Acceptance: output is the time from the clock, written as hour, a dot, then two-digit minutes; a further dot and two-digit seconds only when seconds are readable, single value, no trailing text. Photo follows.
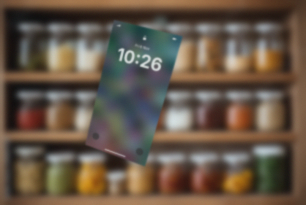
10.26
